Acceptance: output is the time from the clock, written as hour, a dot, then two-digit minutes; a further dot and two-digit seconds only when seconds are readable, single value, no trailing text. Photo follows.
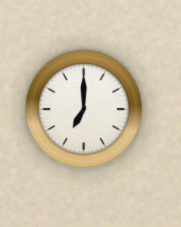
7.00
